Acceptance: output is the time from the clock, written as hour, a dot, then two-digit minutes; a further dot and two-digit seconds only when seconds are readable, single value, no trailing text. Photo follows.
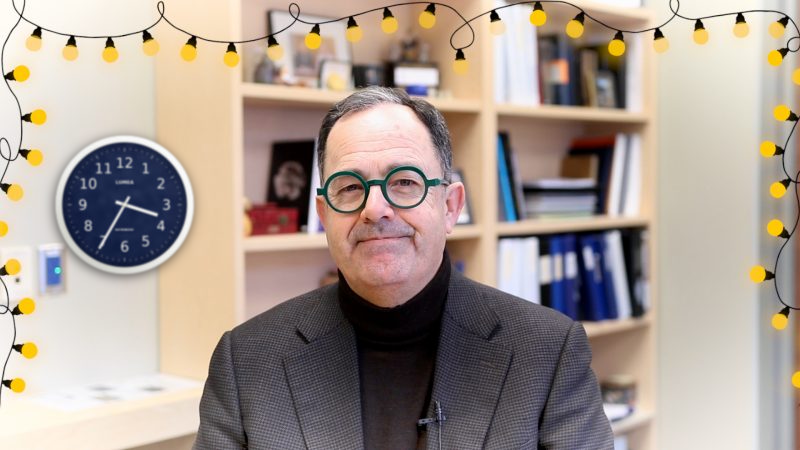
3.35
